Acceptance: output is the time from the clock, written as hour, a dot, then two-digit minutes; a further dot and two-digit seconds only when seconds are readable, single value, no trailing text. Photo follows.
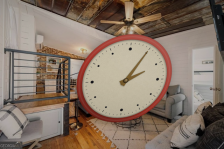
2.05
